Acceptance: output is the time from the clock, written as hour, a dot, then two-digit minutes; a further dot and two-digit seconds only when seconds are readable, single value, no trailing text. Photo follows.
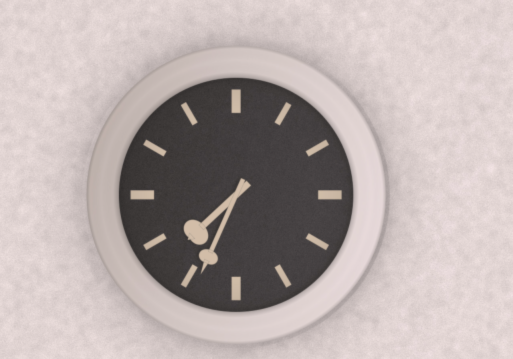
7.34
